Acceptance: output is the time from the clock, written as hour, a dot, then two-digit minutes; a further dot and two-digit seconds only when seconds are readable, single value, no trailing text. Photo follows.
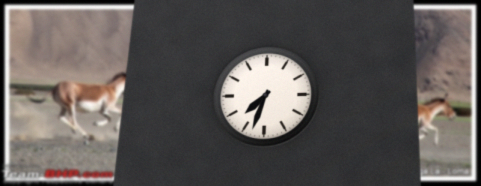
7.33
